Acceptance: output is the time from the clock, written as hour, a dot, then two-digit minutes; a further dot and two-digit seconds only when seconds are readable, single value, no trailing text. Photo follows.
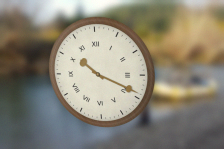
10.19
